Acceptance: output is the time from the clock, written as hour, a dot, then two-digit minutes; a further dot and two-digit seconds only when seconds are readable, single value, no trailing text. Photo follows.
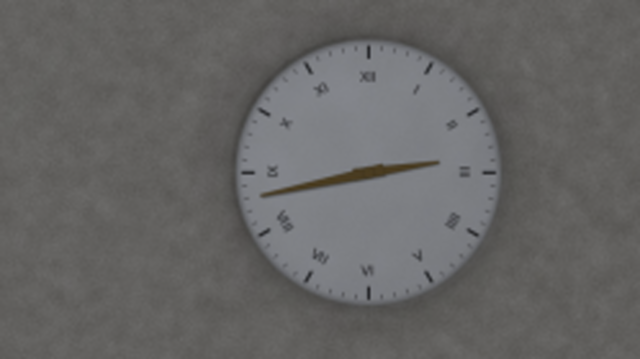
2.43
